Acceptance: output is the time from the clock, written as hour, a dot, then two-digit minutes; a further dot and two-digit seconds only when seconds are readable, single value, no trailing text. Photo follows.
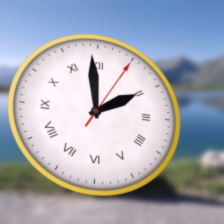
1.59.05
